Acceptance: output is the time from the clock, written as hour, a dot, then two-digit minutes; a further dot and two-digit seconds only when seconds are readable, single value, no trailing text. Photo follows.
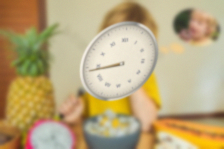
8.44
